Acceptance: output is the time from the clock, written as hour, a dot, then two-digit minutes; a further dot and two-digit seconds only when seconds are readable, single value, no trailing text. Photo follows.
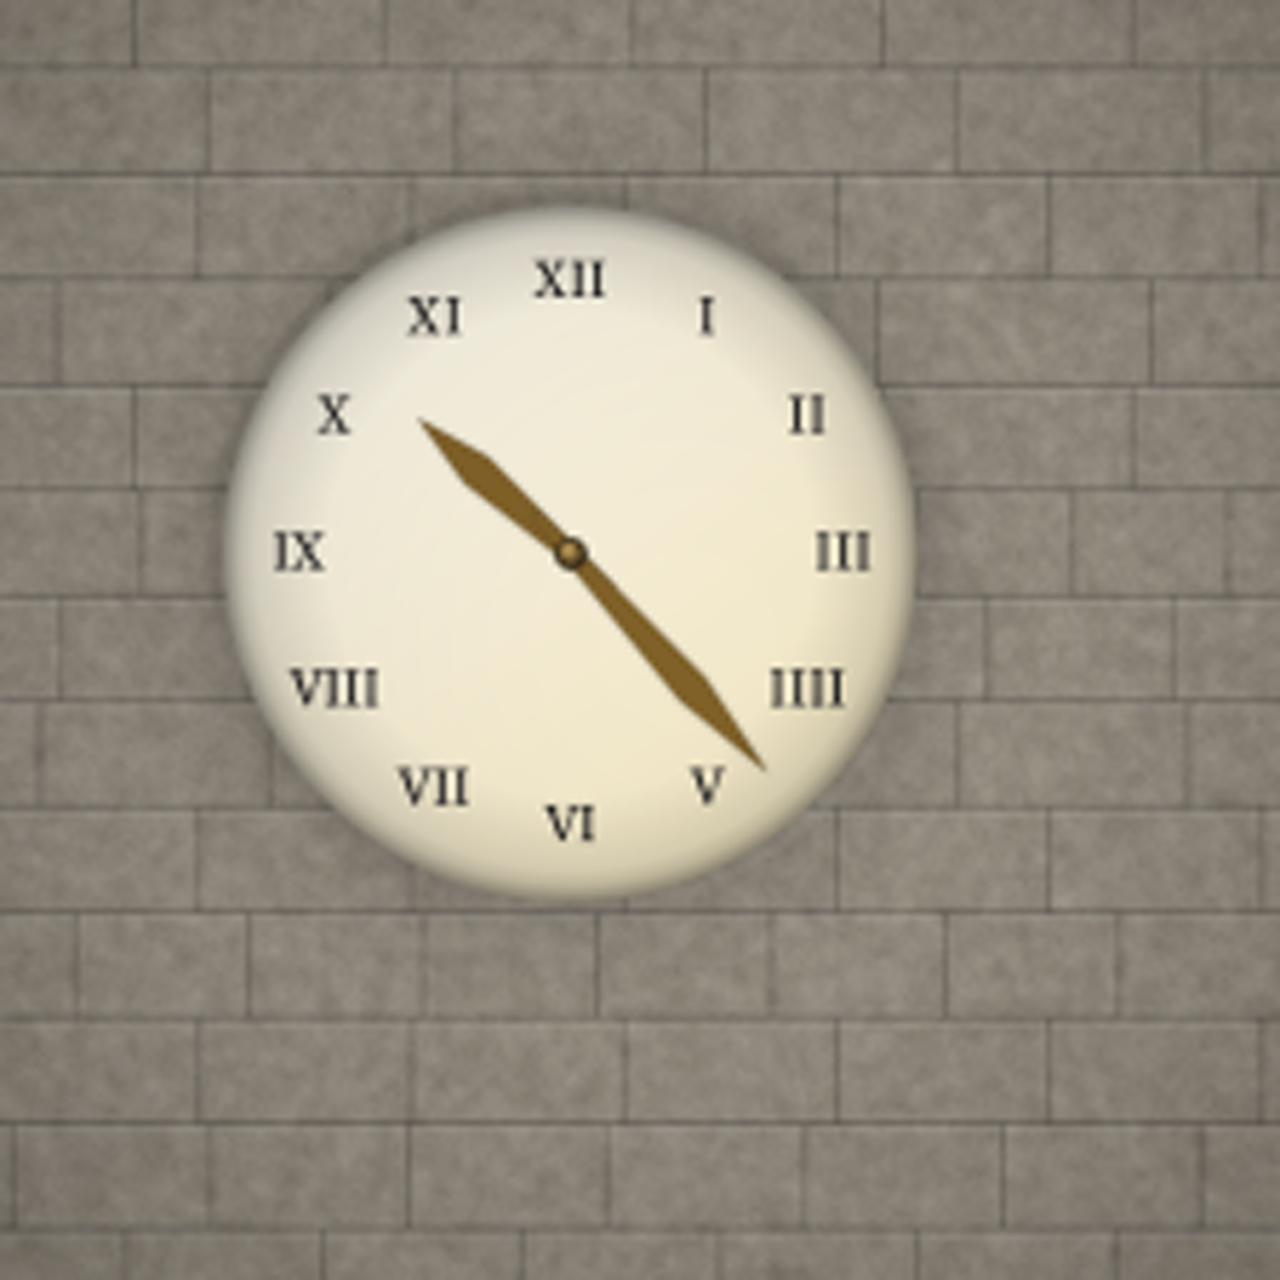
10.23
